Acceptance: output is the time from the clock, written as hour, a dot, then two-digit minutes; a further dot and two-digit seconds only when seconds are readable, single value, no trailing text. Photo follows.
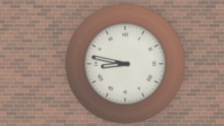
8.47
